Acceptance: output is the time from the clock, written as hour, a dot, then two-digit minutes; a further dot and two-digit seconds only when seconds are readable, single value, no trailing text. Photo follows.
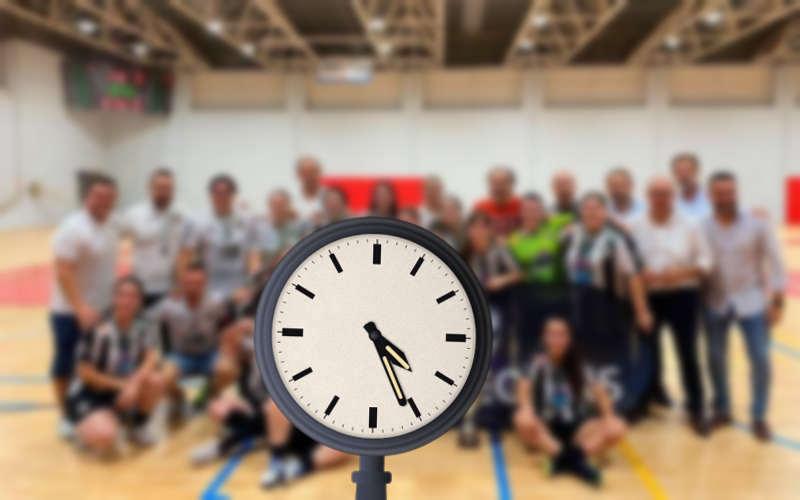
4.26
